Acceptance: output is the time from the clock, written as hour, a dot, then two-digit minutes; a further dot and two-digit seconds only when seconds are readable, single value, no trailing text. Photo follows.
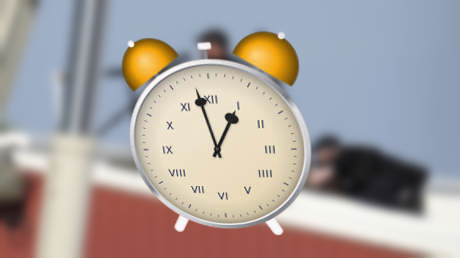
12.58
